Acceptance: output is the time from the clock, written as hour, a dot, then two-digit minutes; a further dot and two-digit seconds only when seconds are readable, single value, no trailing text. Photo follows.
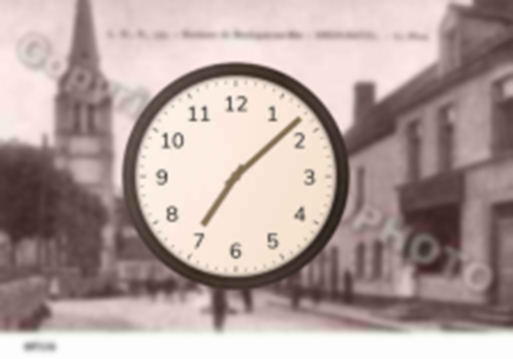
7.08
